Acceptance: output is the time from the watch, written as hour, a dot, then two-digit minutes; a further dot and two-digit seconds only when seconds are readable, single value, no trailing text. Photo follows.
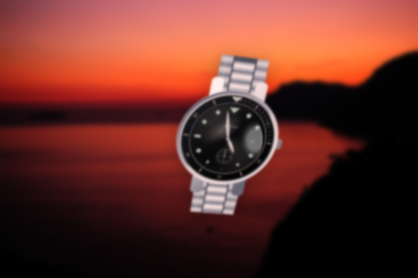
4.58
